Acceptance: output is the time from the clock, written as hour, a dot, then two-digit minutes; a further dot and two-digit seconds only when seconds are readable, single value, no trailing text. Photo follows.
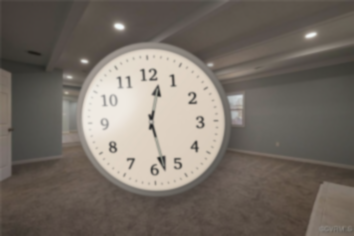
12.28
